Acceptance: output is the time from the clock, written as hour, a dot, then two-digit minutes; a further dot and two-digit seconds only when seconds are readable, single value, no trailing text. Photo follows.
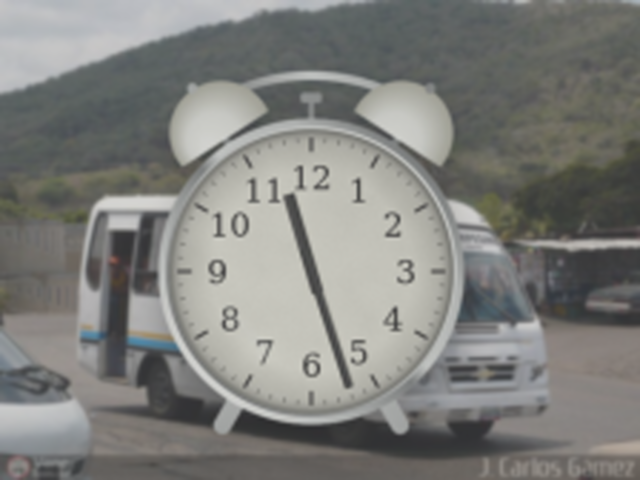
11.27
